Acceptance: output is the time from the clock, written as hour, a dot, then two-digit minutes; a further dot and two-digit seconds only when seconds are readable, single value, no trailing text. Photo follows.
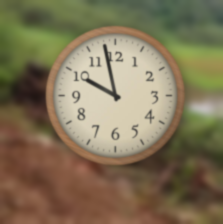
9.58
